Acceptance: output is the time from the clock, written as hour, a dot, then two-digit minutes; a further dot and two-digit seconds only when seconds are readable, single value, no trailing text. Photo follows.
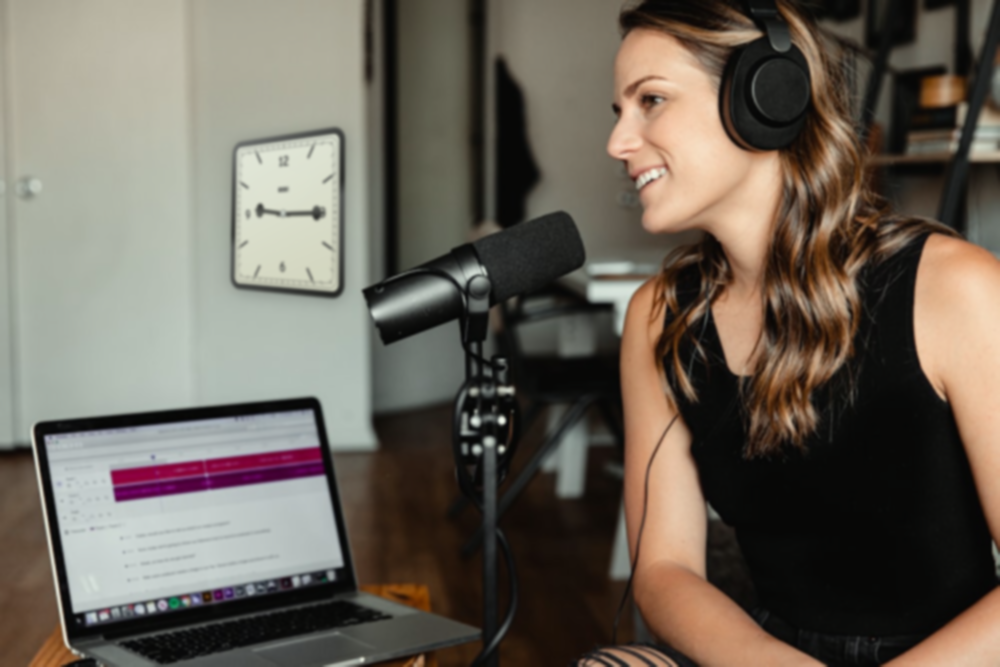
9.15
